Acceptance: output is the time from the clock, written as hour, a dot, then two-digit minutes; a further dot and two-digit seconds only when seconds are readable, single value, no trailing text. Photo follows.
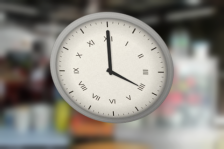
4.00
